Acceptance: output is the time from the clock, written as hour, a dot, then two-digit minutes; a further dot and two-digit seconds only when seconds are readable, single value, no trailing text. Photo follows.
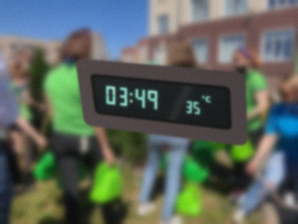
3.49
